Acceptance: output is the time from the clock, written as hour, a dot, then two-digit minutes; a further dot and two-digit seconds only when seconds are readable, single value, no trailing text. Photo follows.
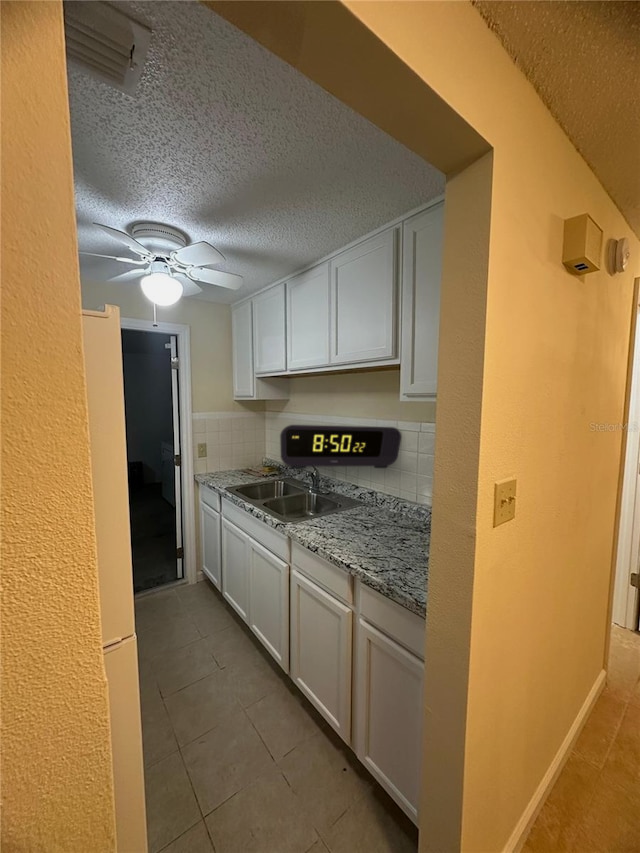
8.50.22
